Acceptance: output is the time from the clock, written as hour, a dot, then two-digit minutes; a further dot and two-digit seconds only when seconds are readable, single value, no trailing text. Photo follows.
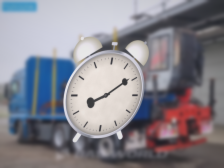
8.09
